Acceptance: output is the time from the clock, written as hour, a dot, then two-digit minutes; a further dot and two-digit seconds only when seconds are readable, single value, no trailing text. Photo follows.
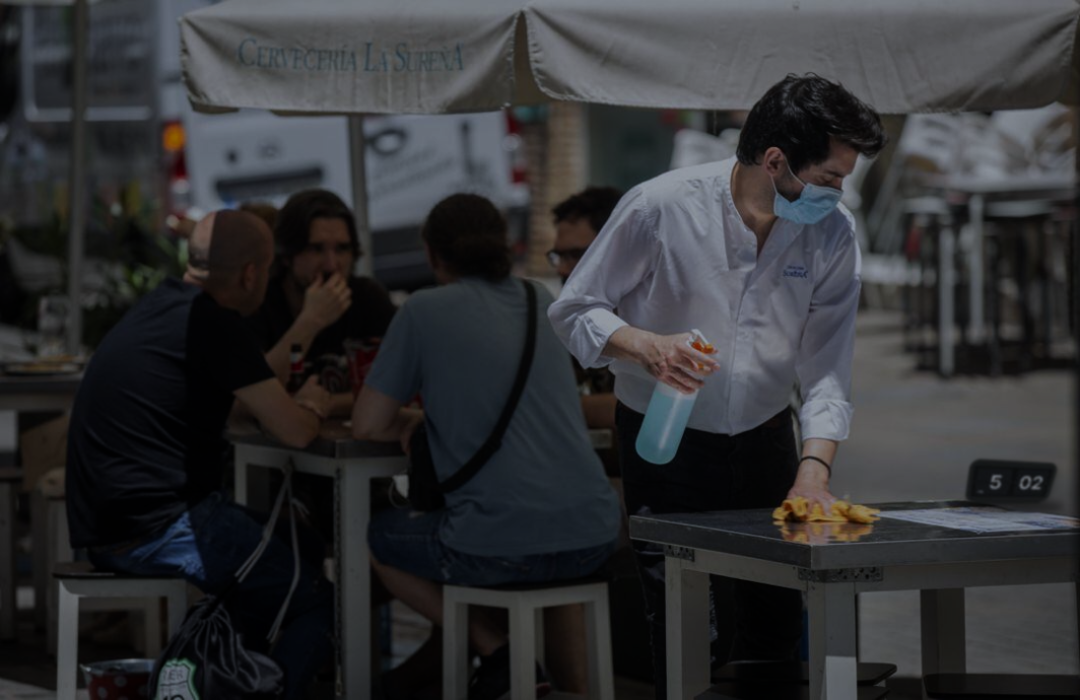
5.02
